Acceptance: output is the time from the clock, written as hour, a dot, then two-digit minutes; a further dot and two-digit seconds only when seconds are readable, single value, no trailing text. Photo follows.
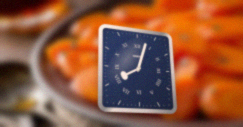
8.03
